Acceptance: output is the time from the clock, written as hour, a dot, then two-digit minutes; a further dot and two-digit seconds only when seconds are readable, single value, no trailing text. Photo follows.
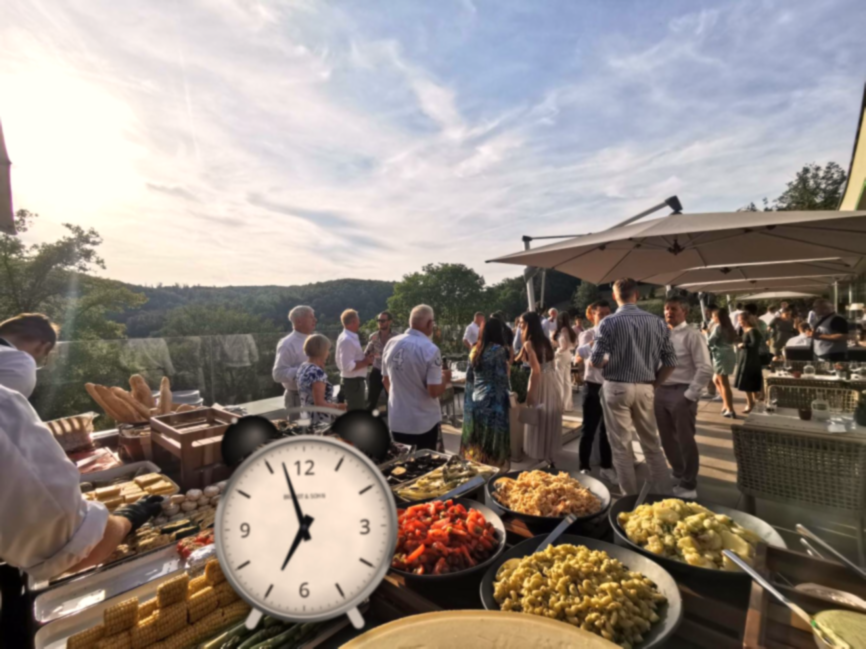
6.57
